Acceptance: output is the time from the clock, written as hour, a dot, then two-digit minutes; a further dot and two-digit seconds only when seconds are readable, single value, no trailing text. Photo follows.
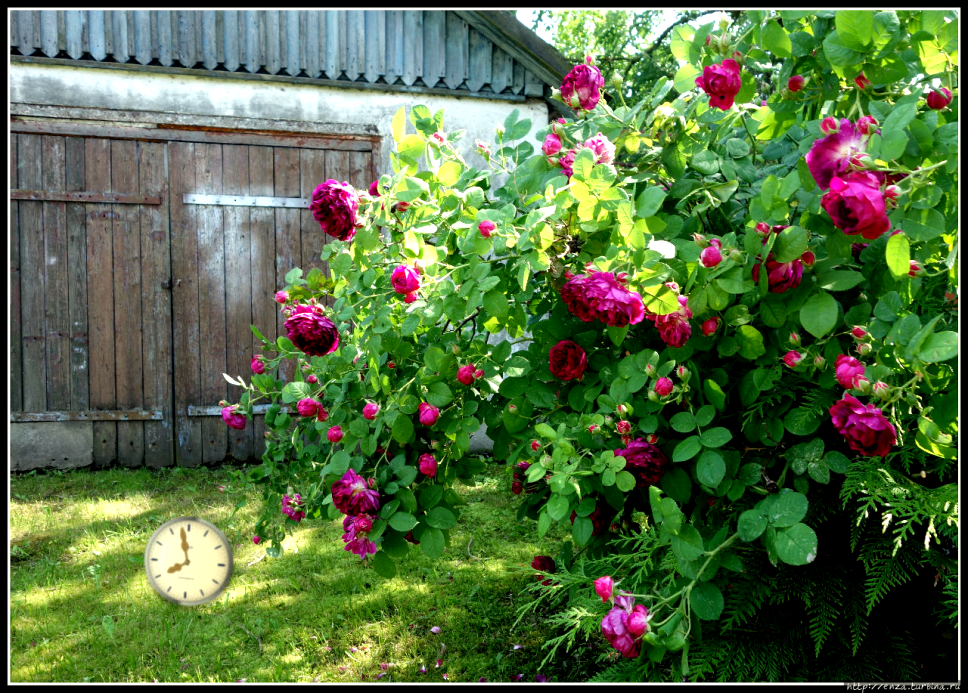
7.58
